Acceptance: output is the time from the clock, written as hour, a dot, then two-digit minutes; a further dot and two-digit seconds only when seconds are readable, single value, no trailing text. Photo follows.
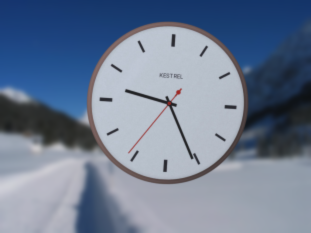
9.25.36
